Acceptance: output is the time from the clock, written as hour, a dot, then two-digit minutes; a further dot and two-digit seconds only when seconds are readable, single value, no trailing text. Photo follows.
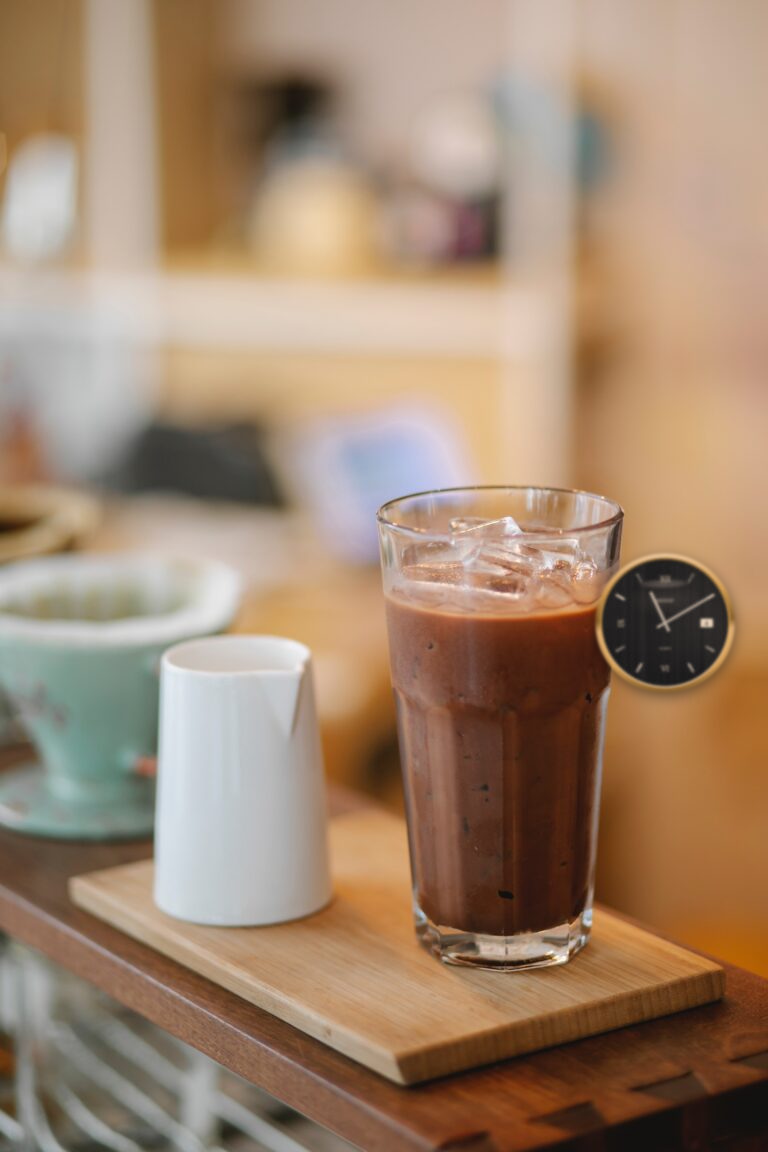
11.10
